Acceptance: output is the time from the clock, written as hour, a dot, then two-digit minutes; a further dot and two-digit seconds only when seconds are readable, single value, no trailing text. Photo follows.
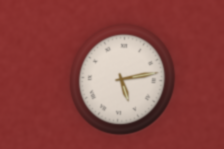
5.13
